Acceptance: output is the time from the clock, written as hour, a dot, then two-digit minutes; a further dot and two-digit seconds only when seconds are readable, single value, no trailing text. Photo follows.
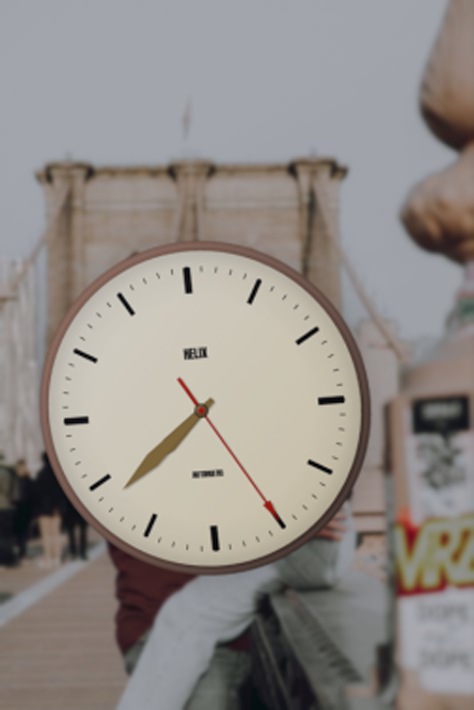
7.38.25
